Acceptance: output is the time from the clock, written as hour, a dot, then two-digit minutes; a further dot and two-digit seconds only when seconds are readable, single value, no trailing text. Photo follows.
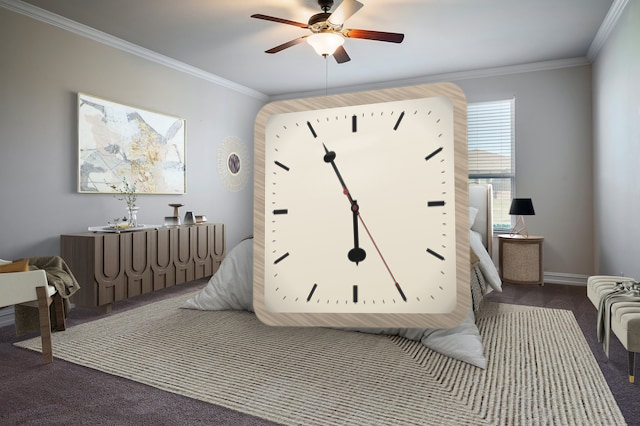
5.55.25
